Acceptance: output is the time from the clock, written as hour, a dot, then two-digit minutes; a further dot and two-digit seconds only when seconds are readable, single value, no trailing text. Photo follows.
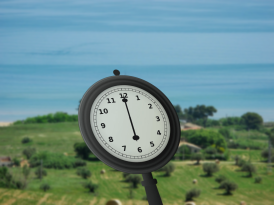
6.00
